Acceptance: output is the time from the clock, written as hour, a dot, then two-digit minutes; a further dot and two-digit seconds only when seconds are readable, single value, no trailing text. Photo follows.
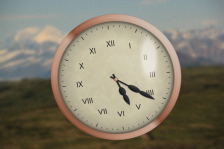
5.21
